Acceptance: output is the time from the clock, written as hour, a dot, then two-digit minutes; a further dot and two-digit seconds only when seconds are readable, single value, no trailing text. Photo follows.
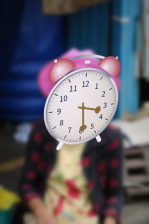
3.29
